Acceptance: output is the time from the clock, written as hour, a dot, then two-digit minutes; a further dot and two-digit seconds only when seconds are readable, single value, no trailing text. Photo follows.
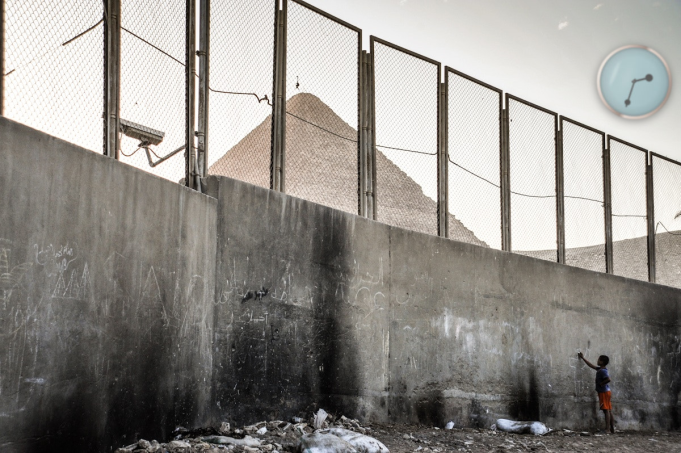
2.33
